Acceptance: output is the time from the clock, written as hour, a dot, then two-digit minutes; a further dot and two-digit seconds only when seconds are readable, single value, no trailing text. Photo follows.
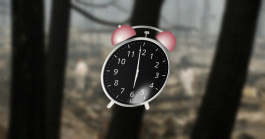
5.59
